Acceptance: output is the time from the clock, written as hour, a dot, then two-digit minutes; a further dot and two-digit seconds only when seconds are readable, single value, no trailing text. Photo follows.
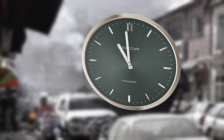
10.59
